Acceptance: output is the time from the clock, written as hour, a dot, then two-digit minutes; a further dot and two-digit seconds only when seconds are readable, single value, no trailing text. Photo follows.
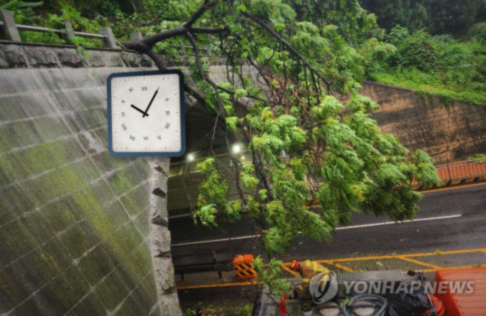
10.05
